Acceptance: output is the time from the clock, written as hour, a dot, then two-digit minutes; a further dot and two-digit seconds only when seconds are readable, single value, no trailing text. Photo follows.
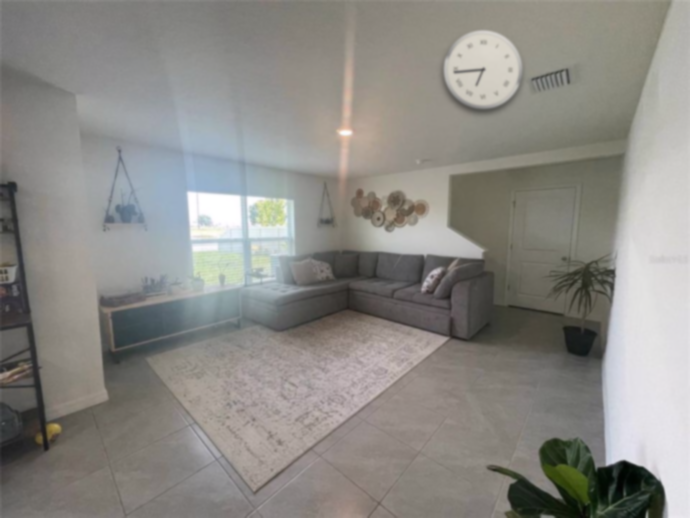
6.44
